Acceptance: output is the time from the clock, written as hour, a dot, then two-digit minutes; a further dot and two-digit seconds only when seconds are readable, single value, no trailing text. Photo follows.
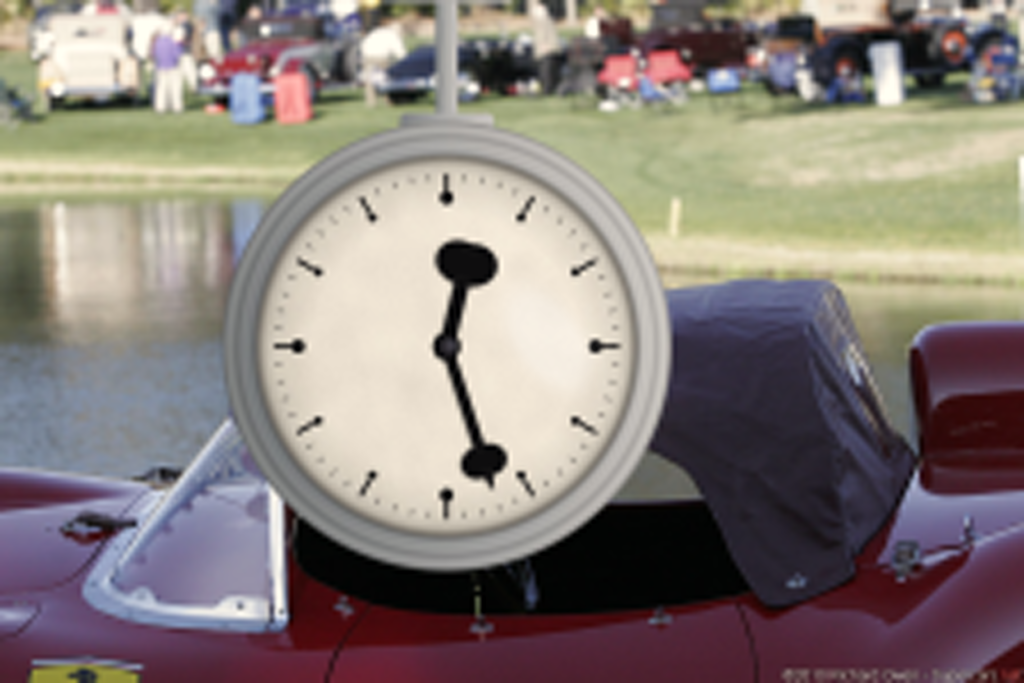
12.27
